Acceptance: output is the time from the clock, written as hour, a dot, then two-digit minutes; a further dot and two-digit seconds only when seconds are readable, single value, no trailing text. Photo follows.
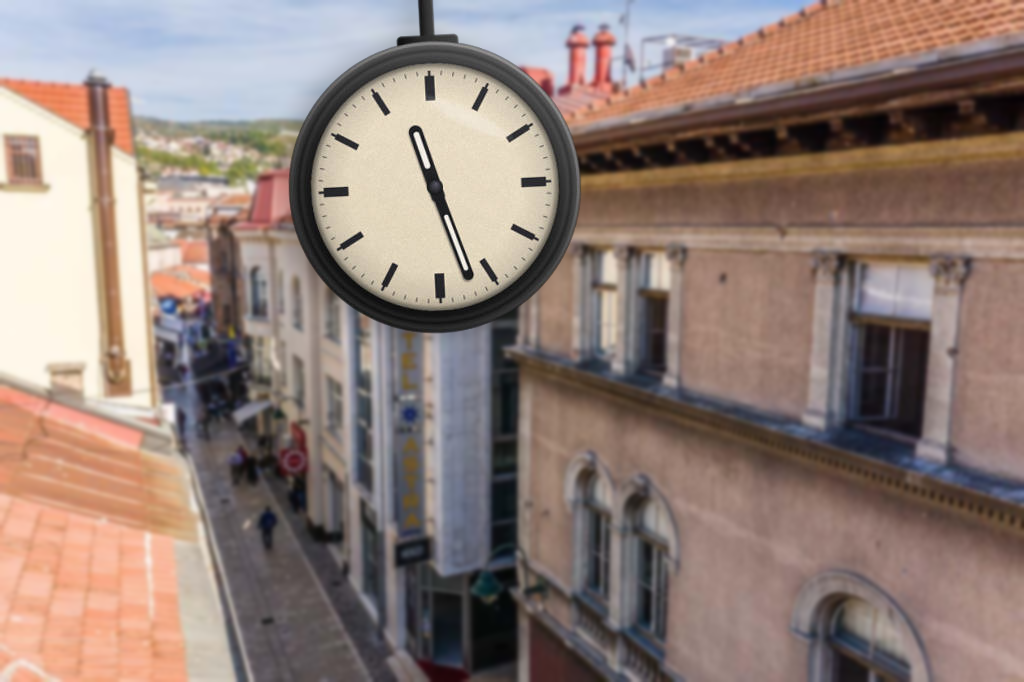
11.27
